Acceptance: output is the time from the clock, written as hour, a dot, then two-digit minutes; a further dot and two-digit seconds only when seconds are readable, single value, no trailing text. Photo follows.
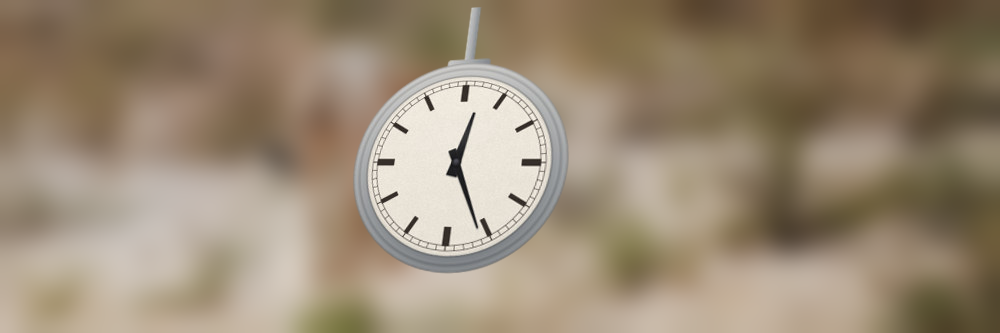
12.26
